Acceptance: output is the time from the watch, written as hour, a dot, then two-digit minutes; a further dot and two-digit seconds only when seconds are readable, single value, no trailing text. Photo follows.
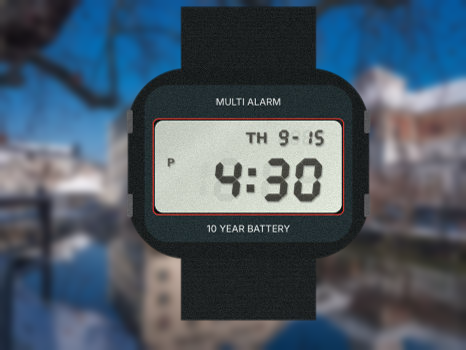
4.30
